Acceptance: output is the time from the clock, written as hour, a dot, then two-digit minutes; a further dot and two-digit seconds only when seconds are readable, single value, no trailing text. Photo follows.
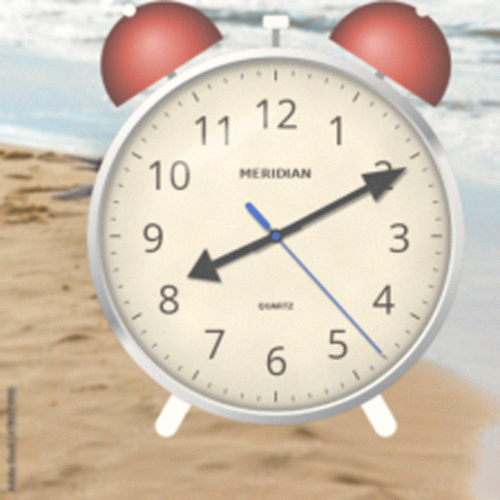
8.10.23
